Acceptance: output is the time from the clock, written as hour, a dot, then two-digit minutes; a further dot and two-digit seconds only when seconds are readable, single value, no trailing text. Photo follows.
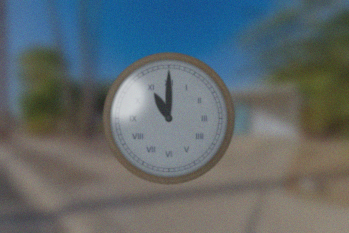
11.00
